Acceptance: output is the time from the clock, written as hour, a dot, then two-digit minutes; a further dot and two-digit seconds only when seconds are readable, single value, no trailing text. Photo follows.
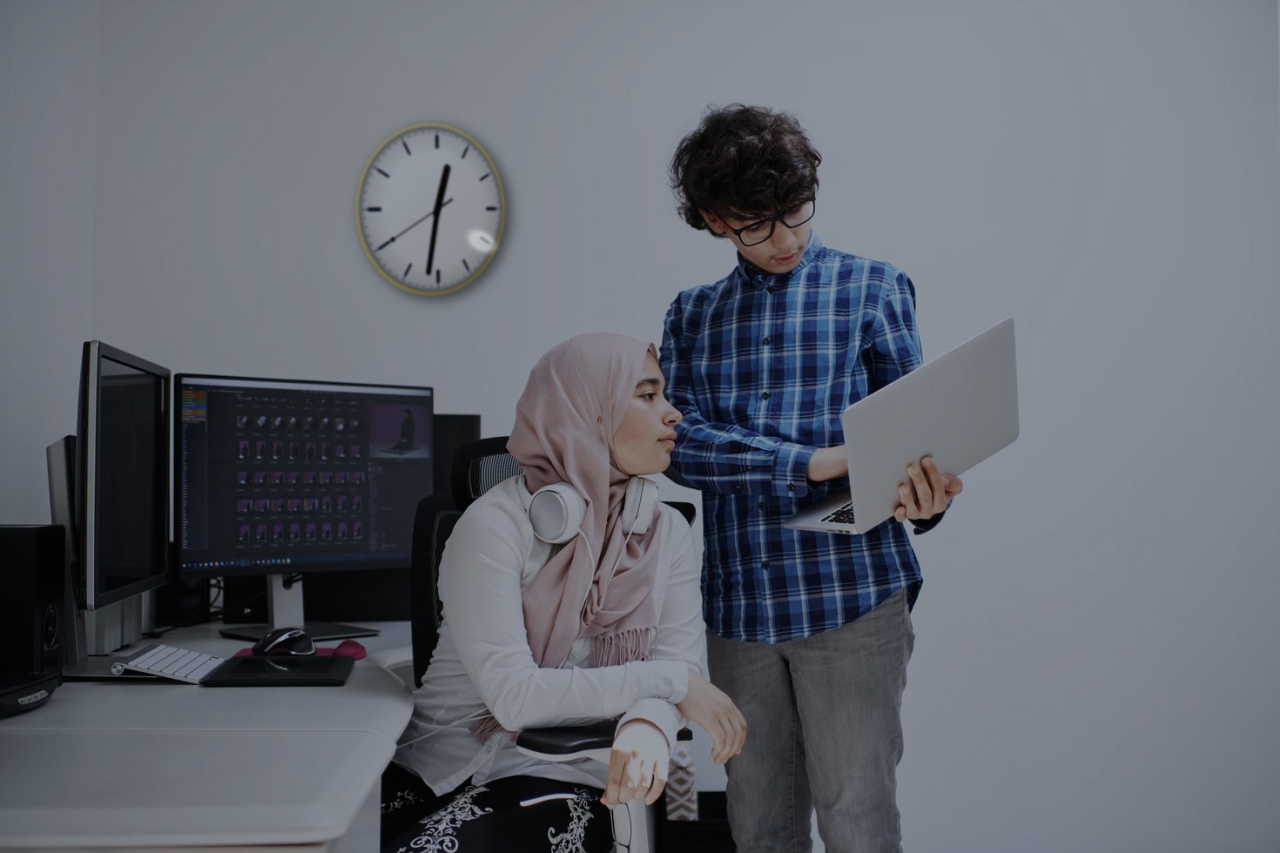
12.31.40
